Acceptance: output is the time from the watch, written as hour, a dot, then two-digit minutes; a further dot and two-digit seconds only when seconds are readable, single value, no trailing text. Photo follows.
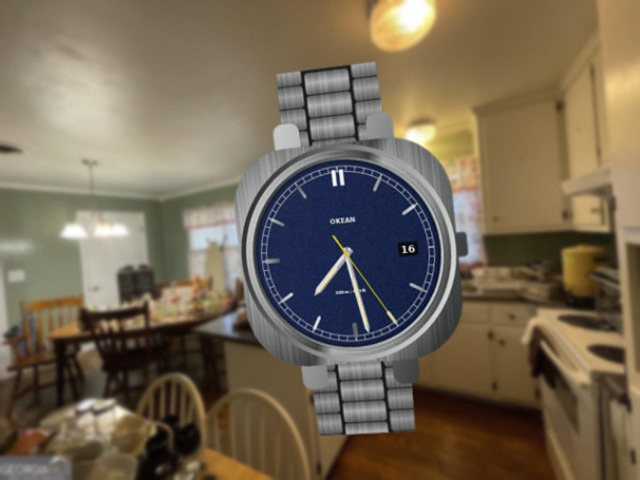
7.28.25
